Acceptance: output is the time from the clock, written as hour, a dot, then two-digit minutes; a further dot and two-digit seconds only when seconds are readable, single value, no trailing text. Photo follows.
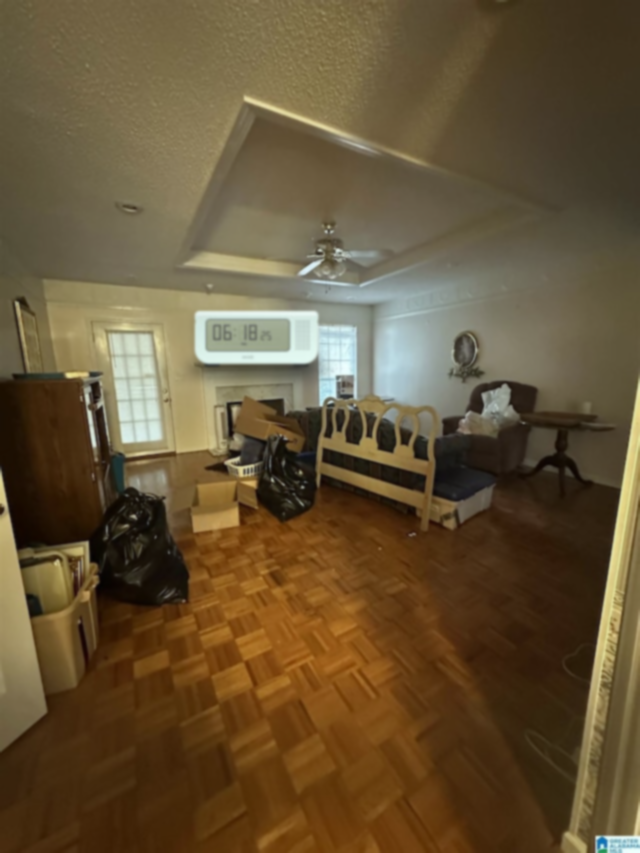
6.18
